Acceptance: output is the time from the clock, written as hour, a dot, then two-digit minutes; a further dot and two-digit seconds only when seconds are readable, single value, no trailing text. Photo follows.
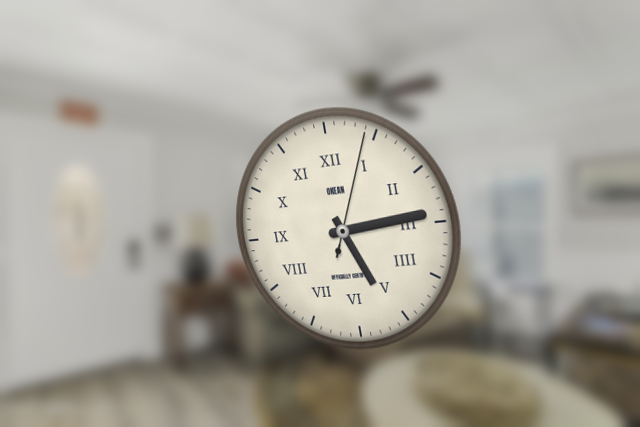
5.14.04
